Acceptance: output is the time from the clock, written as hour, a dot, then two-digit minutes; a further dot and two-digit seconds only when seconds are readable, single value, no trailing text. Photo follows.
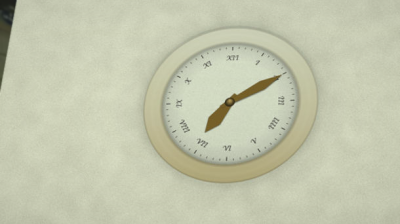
7.10
